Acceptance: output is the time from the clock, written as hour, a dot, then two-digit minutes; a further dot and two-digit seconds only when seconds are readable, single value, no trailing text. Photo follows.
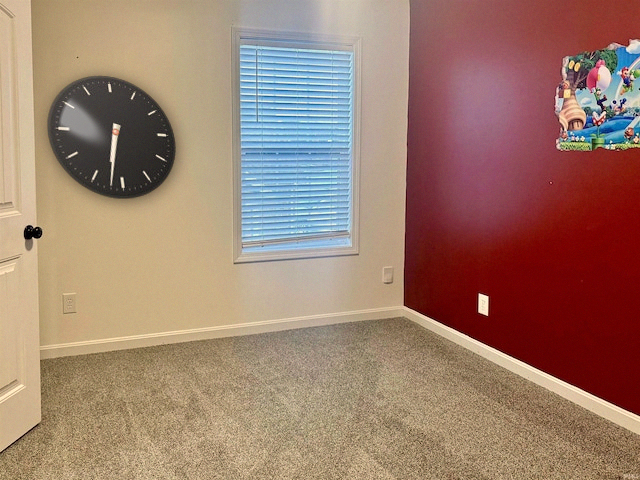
6.32
